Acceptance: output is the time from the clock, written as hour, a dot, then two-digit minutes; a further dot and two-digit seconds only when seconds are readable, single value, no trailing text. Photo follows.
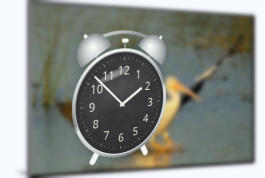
1.52
